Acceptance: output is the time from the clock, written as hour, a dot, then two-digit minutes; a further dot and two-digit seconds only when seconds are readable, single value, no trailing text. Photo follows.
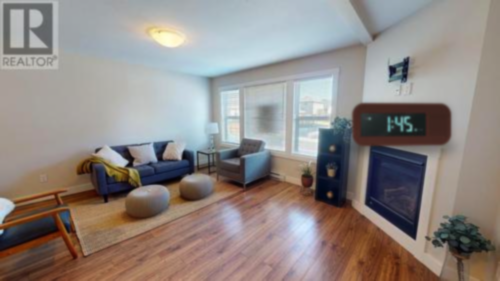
1.45
